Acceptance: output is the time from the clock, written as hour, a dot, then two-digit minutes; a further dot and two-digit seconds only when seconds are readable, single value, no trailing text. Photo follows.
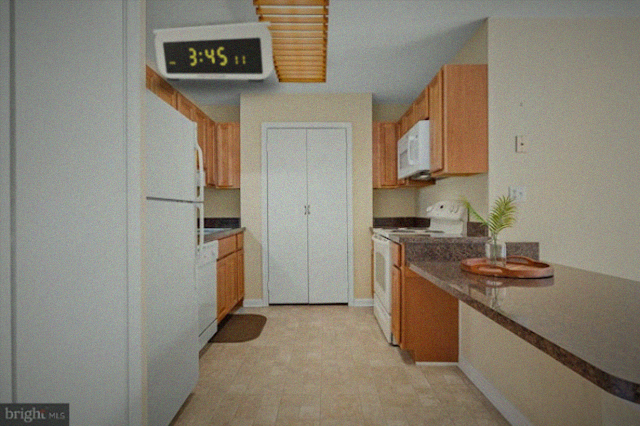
3.45.11
